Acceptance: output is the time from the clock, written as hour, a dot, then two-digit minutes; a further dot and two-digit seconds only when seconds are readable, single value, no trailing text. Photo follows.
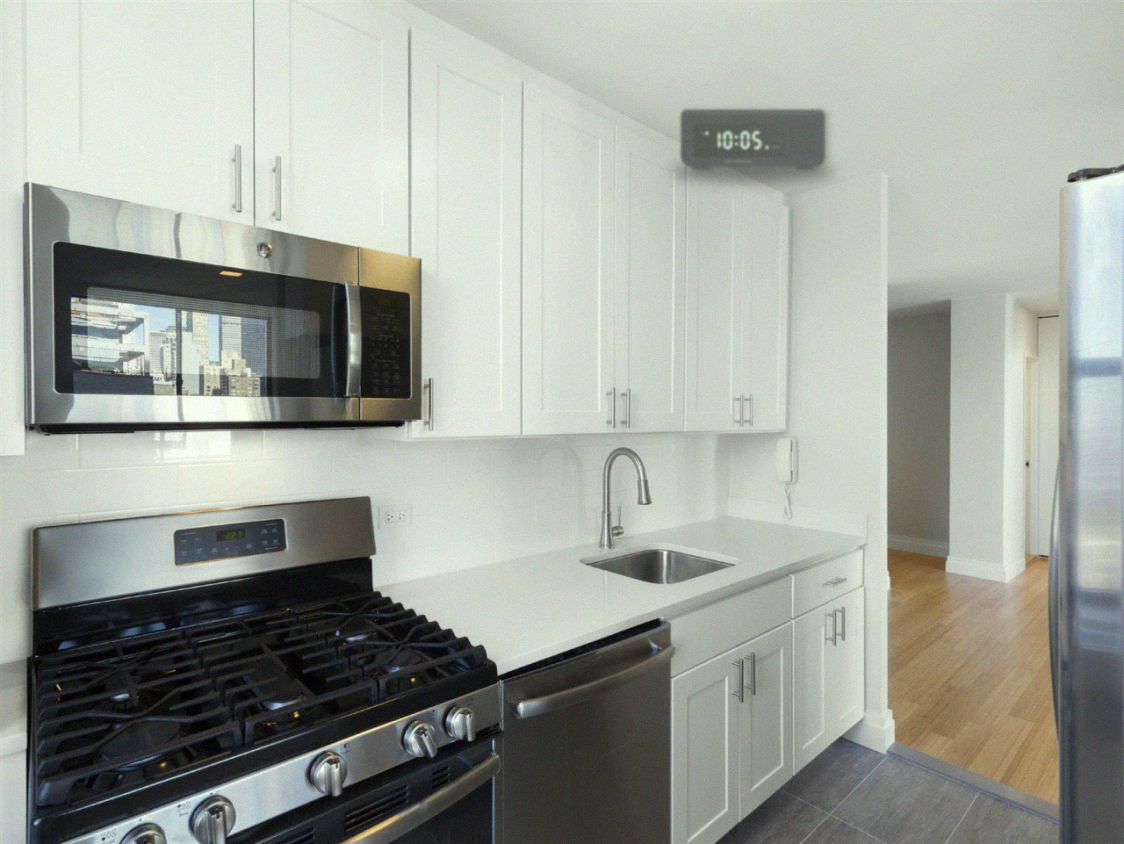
10.05
